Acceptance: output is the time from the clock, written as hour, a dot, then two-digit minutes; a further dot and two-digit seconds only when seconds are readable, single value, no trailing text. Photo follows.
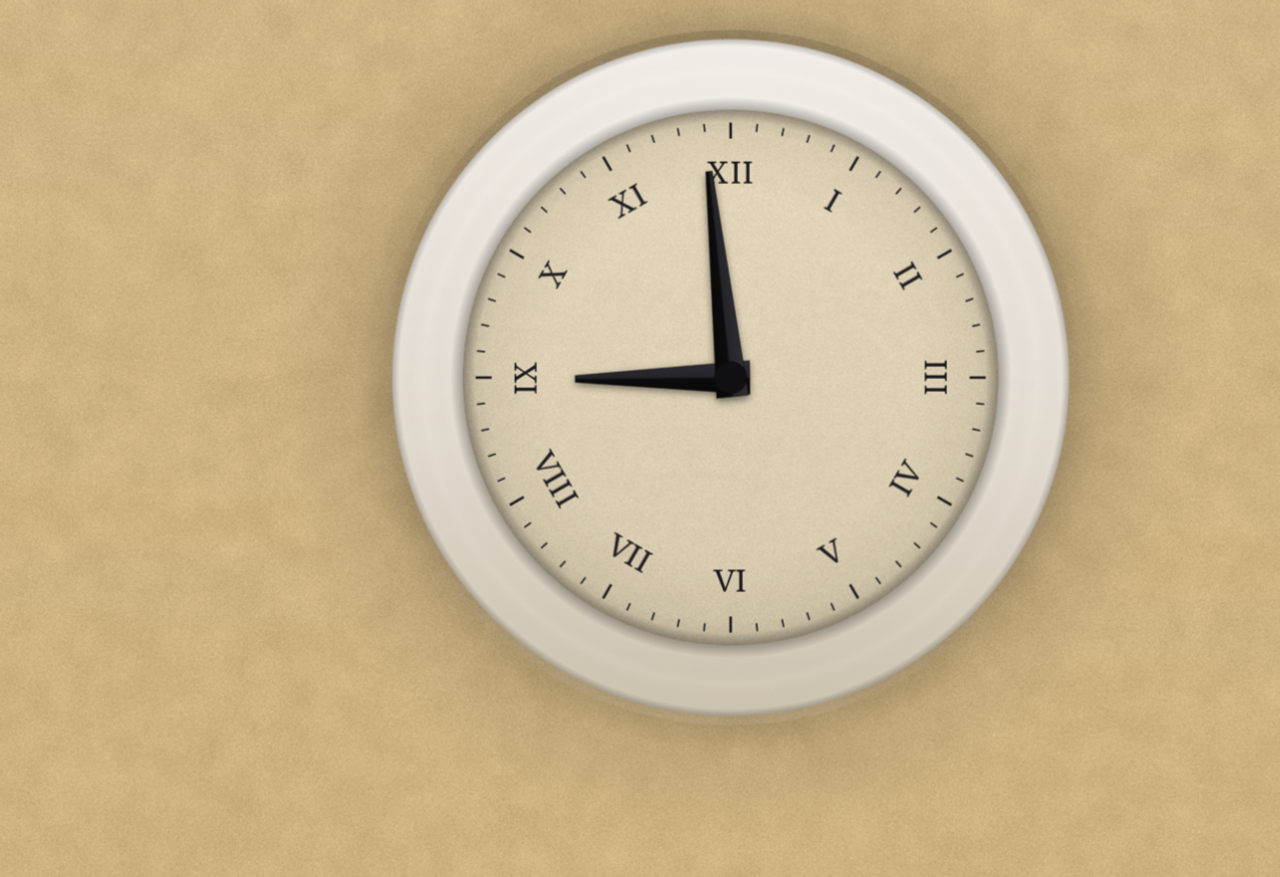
8.59
